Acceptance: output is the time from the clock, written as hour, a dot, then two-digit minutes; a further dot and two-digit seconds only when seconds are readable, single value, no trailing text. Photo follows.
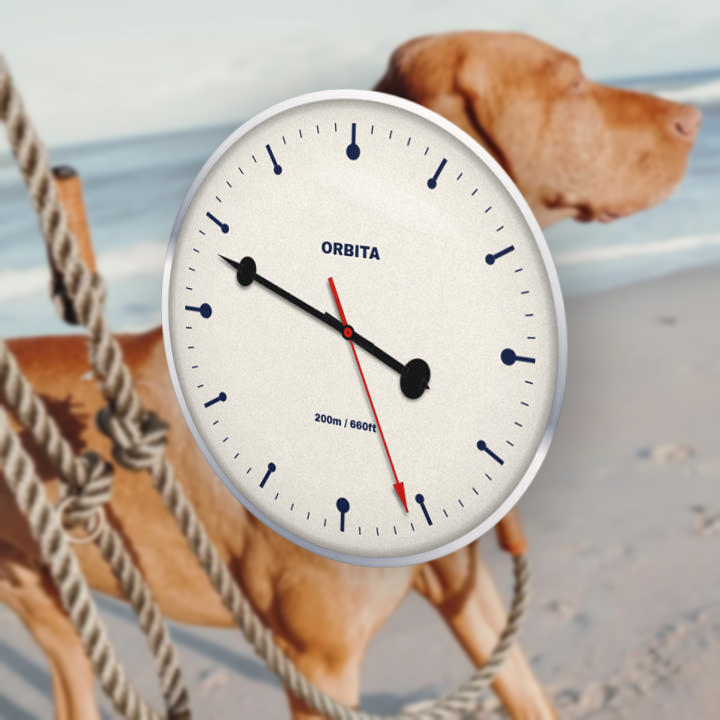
3.48.26
